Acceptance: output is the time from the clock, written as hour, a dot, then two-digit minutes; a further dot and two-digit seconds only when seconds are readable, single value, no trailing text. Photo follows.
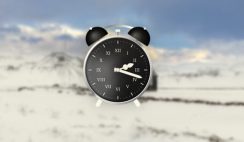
2.18
